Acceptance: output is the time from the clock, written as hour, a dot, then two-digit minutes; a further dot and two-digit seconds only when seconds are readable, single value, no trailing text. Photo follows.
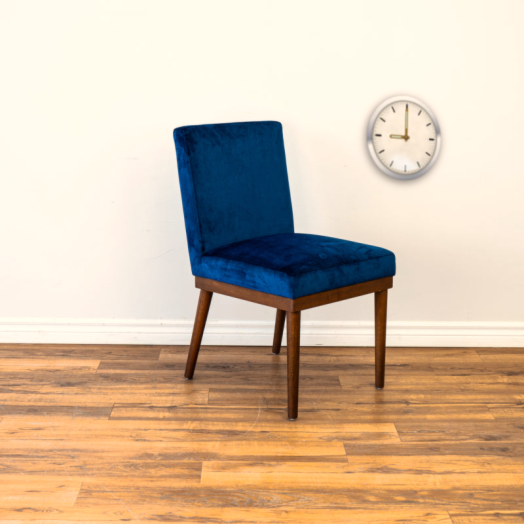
9.00
